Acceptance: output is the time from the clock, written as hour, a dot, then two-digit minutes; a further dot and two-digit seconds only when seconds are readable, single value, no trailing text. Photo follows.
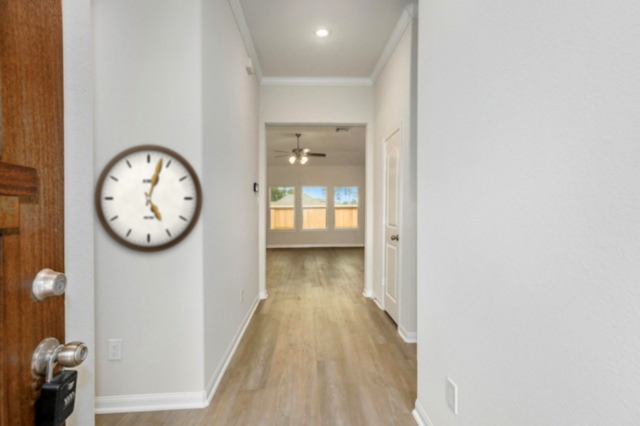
5.03
